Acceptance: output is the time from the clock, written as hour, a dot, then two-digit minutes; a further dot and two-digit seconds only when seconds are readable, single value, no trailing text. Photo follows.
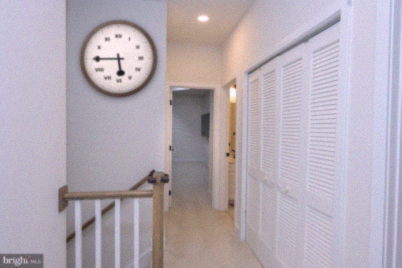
5.45
